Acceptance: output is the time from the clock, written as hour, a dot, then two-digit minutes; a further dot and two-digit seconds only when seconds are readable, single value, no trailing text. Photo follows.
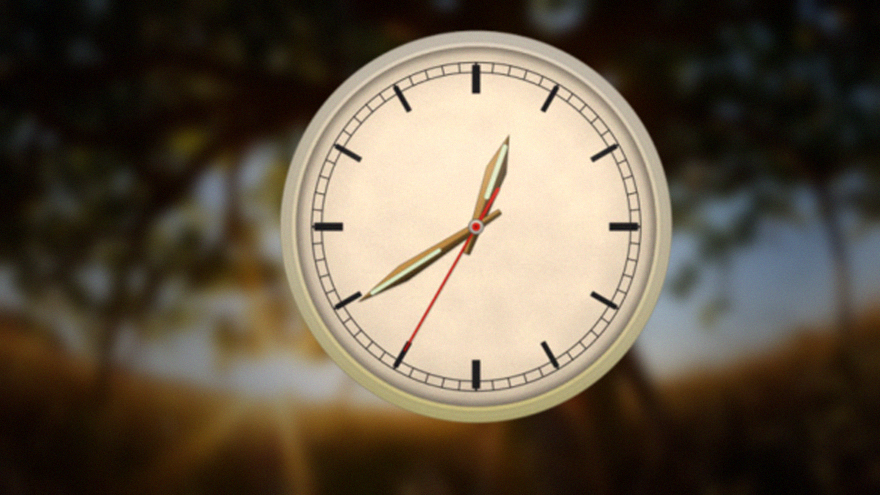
12.39.35
